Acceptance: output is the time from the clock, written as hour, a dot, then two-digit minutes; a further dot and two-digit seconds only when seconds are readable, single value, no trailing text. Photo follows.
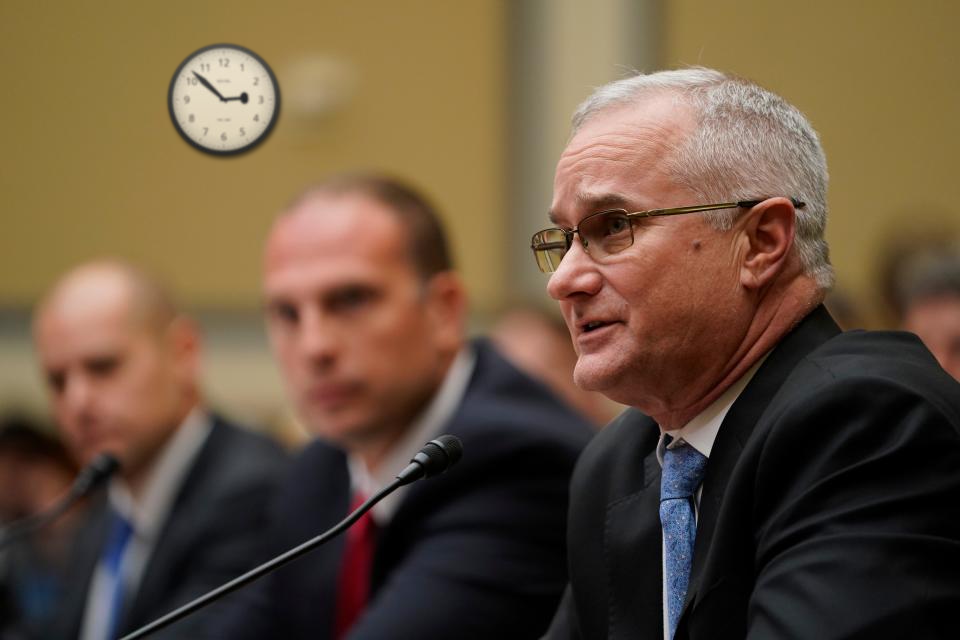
2.52
